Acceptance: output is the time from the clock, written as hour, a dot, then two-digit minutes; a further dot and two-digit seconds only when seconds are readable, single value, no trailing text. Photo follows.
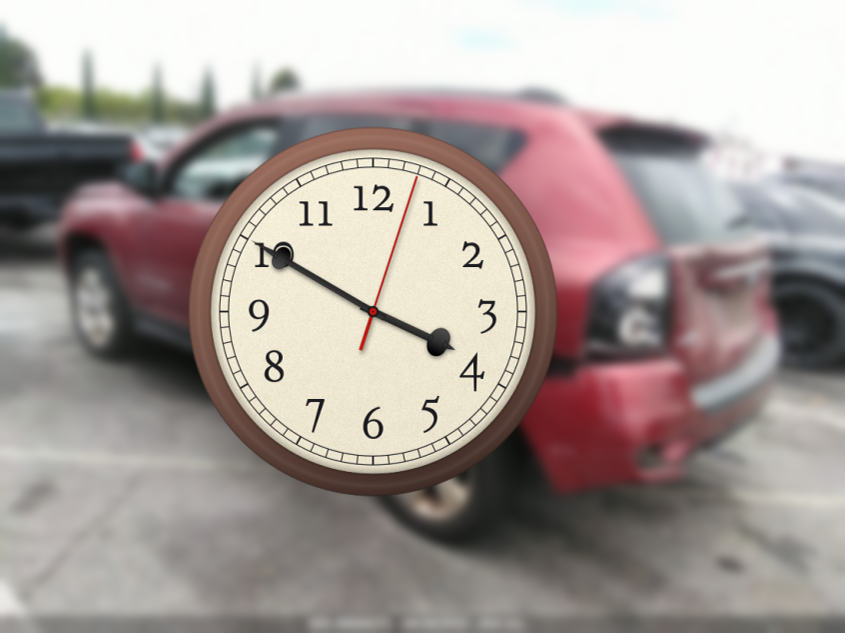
3.50.03
